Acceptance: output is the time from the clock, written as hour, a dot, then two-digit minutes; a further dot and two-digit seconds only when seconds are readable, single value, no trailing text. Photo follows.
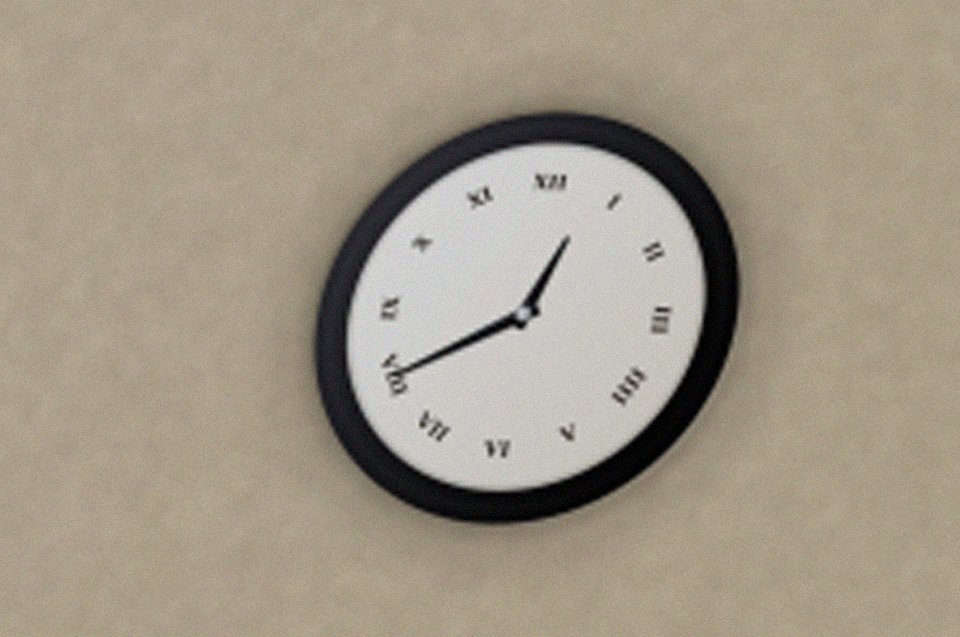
12.40
